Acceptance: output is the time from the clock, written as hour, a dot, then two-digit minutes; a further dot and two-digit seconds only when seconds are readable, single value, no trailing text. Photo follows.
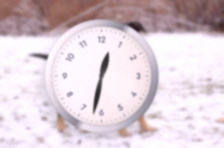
12.32
